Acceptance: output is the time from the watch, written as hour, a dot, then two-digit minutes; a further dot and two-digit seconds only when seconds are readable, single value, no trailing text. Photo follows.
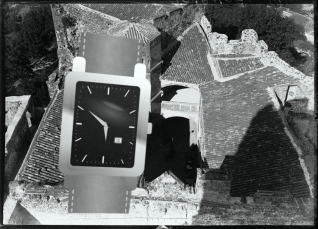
5.51
